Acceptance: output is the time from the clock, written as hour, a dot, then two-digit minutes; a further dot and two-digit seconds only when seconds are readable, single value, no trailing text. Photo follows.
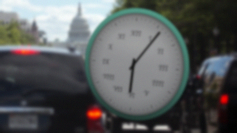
6.06
